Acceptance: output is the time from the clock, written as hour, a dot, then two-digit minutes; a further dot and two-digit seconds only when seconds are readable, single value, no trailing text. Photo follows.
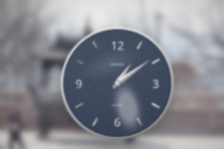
1.09
